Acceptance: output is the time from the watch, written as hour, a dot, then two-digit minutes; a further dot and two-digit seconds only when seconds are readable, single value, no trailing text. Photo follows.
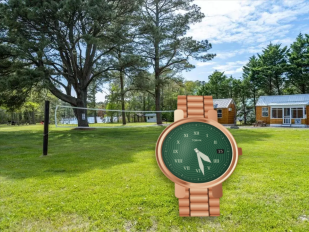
4.28
